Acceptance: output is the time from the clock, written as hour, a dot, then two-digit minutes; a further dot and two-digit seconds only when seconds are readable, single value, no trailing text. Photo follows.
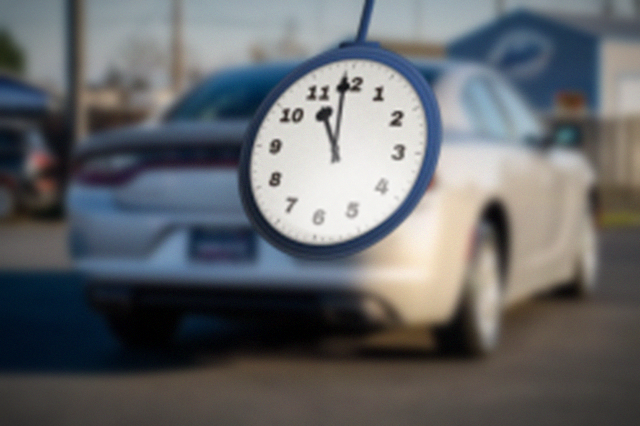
10.59
